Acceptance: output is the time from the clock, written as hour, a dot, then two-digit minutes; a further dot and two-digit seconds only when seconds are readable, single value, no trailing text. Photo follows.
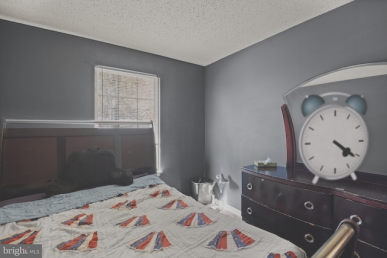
4.21
